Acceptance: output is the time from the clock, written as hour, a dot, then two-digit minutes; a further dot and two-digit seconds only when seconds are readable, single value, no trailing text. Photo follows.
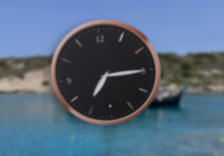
7.15
